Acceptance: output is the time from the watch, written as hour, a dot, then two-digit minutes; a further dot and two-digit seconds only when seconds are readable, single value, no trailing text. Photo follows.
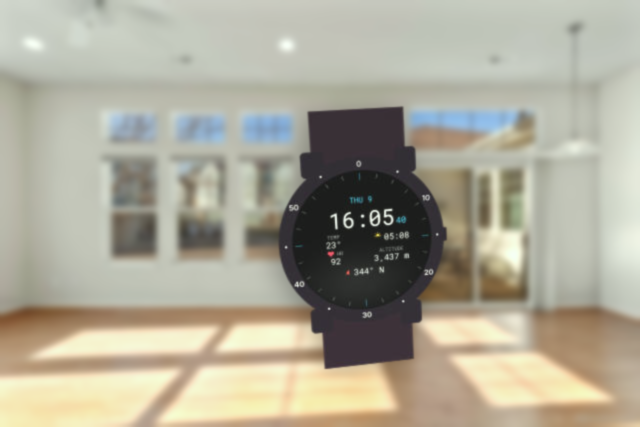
16.05
